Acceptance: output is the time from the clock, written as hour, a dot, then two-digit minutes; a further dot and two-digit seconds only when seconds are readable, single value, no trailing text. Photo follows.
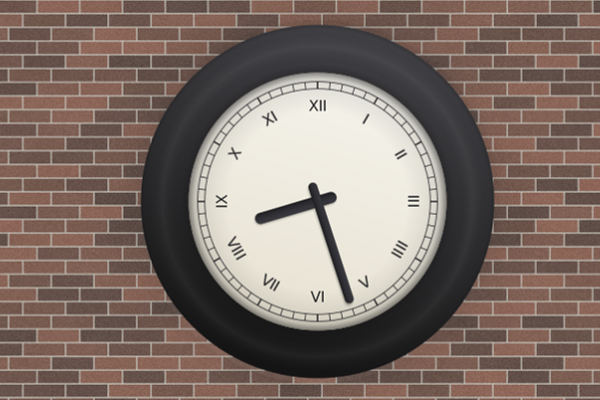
8.27
